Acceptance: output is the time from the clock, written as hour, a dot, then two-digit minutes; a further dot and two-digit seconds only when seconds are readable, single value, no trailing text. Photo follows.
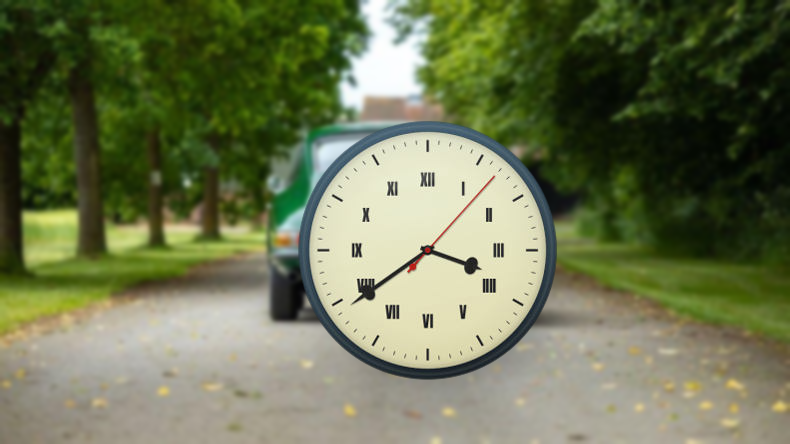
3.39.07
